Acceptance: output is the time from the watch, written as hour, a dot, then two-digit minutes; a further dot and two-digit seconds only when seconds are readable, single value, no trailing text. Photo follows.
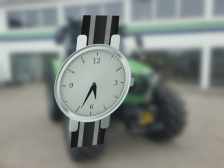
5.34
